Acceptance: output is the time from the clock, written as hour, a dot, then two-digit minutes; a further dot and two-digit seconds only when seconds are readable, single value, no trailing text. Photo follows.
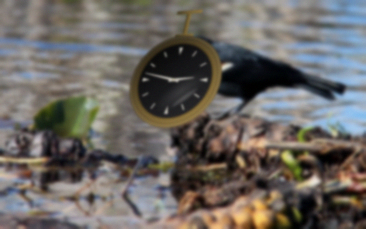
2.47
